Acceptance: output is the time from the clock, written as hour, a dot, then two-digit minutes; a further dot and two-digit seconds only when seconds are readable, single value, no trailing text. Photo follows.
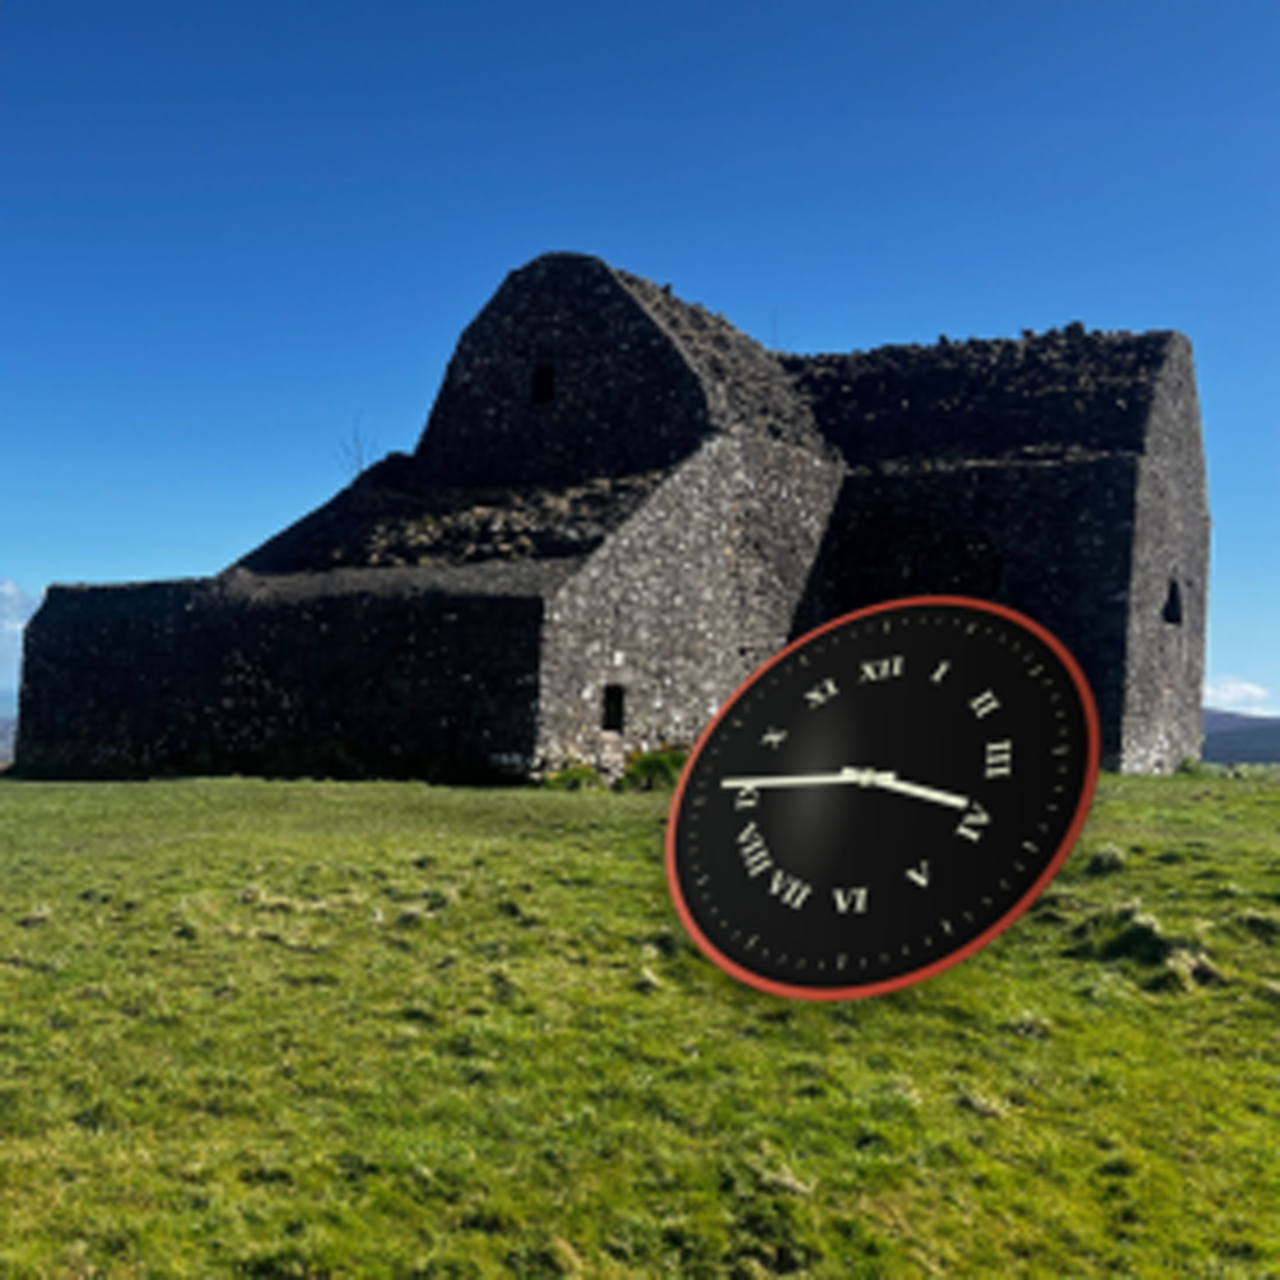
3.46
